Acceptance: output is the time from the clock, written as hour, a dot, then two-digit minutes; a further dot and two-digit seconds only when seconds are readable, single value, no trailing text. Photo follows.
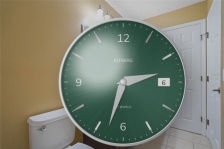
2.33
